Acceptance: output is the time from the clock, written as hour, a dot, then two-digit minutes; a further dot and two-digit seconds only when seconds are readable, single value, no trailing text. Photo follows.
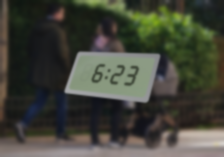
6.23
